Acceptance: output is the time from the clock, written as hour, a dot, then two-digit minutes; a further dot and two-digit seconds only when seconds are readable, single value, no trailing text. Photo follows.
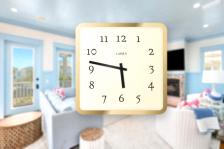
5.47
